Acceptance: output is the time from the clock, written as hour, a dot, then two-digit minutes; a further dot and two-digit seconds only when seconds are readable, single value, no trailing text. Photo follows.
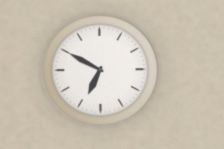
6.50
